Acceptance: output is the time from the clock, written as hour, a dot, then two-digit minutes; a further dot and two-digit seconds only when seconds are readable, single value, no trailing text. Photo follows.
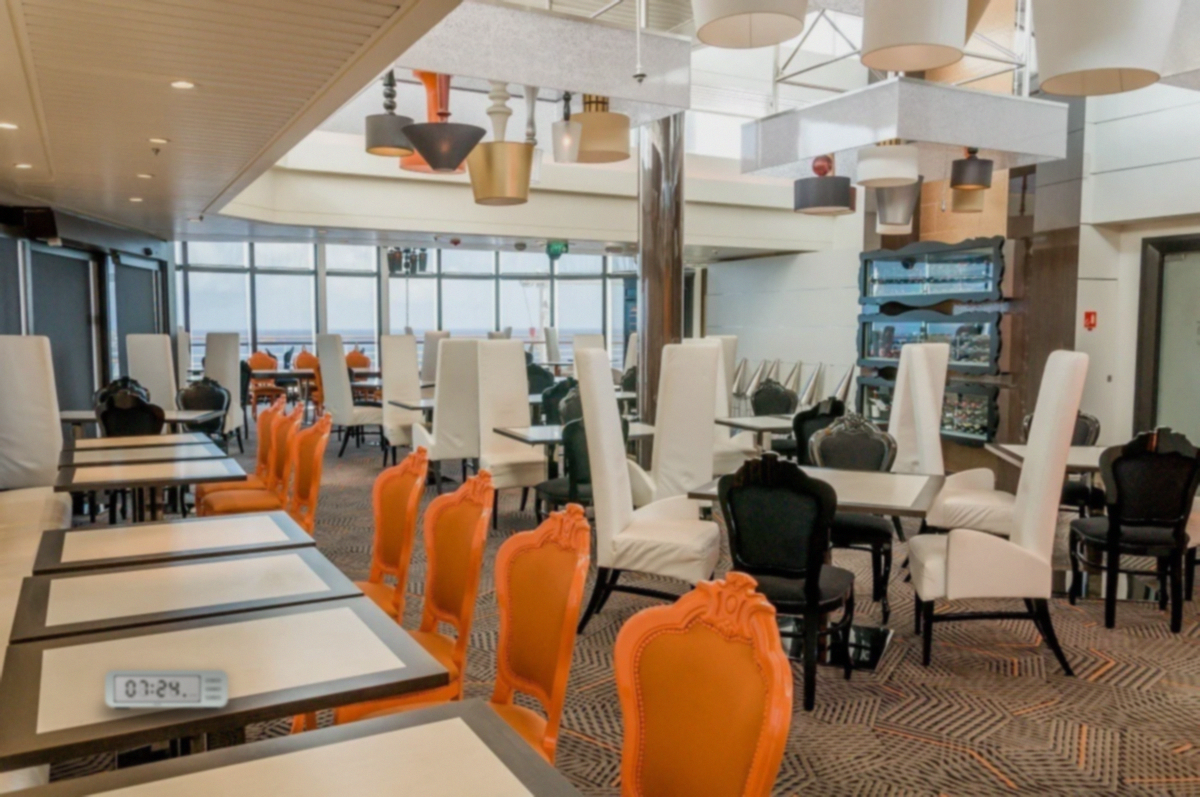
7.24
